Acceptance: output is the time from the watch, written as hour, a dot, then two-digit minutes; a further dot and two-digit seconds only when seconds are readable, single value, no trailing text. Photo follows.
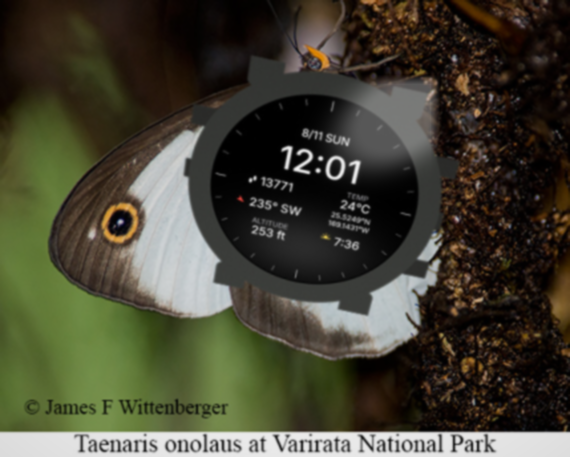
12.01
